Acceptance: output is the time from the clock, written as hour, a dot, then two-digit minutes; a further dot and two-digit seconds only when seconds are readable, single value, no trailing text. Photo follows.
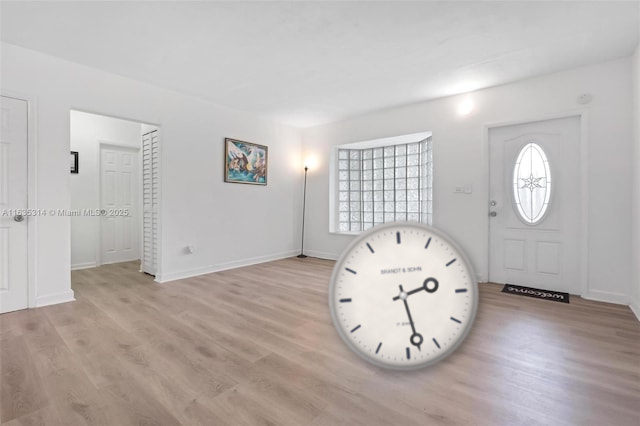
2.28
